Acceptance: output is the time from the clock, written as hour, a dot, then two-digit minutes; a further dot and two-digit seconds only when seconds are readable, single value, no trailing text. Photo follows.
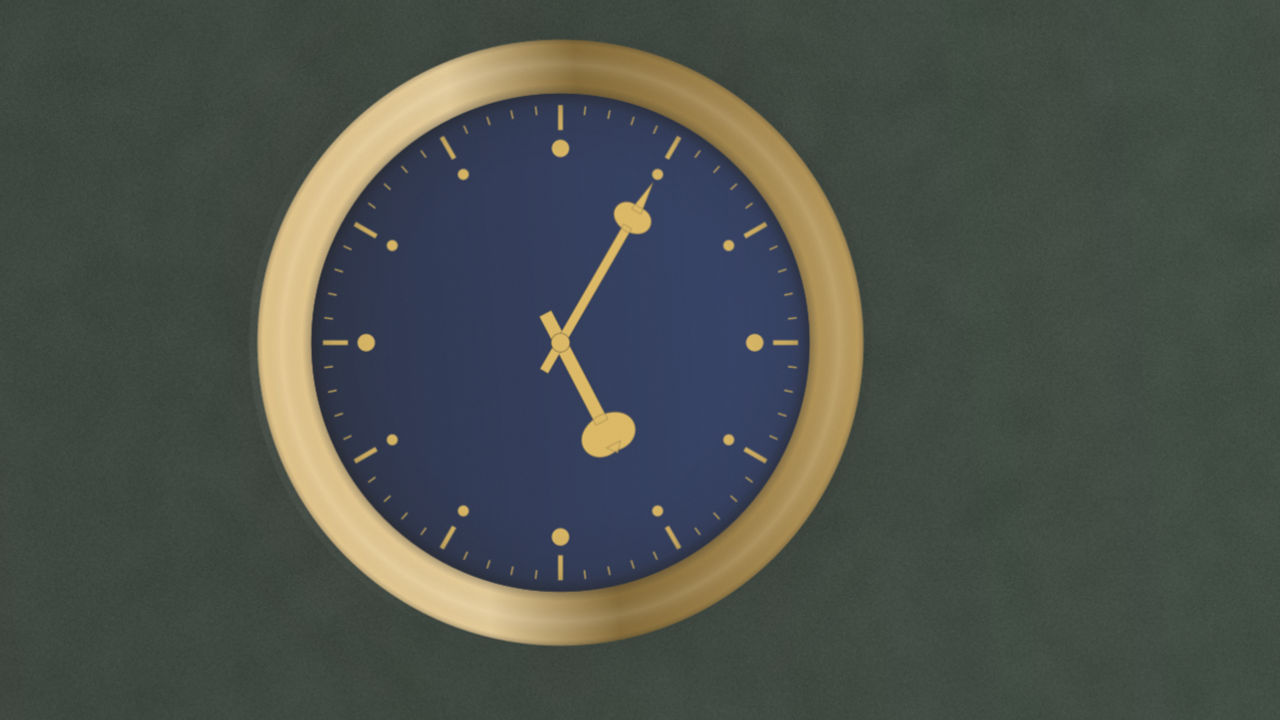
5.05
